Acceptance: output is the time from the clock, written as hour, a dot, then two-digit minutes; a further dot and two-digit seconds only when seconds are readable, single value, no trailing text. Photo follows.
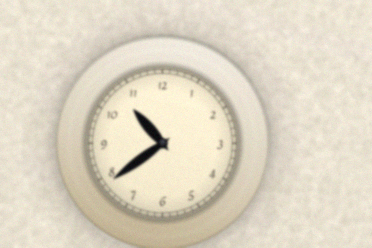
10.39
